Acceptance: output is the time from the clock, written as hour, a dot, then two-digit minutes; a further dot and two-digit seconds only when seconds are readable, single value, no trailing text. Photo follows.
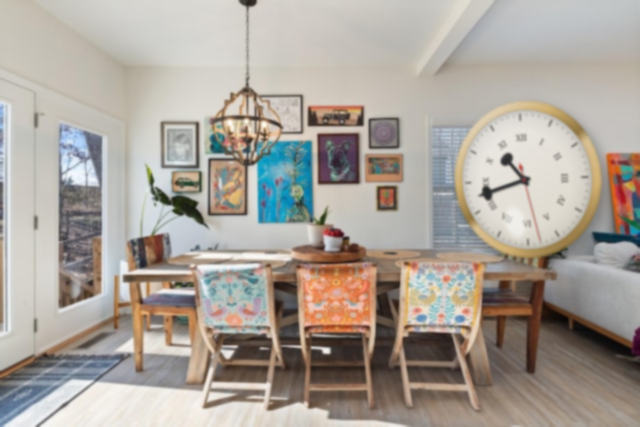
10.42.28
